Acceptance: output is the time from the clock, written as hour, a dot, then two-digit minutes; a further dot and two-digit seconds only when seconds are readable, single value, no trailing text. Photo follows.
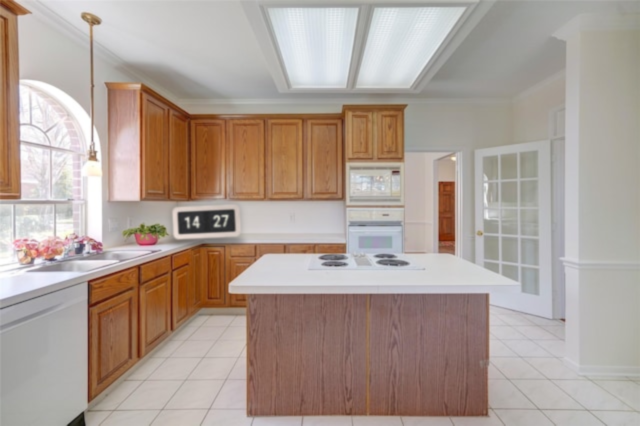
14.27
